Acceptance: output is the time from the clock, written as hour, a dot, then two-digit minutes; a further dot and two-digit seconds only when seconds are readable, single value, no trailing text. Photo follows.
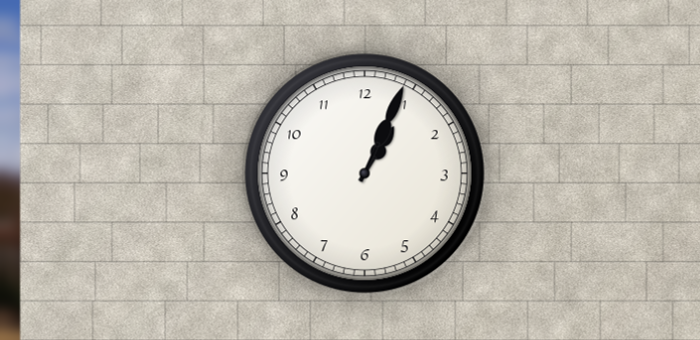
1.04
